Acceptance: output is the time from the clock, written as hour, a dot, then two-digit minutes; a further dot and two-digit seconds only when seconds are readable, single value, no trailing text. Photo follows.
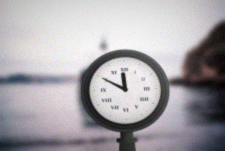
11.50
